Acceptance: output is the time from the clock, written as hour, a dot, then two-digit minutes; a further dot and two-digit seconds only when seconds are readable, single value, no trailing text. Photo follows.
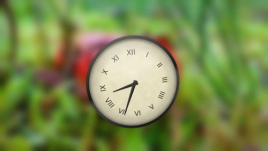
8.34
